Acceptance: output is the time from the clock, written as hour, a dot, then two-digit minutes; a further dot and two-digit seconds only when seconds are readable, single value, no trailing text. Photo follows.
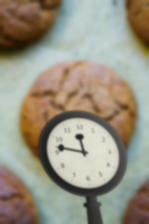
11.47
